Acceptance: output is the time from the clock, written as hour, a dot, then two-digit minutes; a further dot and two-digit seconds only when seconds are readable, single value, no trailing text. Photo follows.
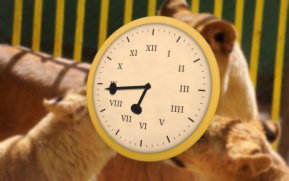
6.44
